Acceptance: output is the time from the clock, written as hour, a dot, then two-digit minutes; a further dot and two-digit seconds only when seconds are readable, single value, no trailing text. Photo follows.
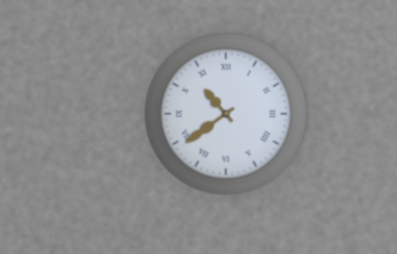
10.39
